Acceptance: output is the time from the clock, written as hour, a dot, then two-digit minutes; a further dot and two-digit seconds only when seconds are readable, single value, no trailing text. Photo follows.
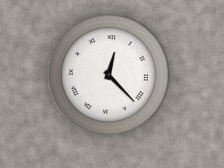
12.22
